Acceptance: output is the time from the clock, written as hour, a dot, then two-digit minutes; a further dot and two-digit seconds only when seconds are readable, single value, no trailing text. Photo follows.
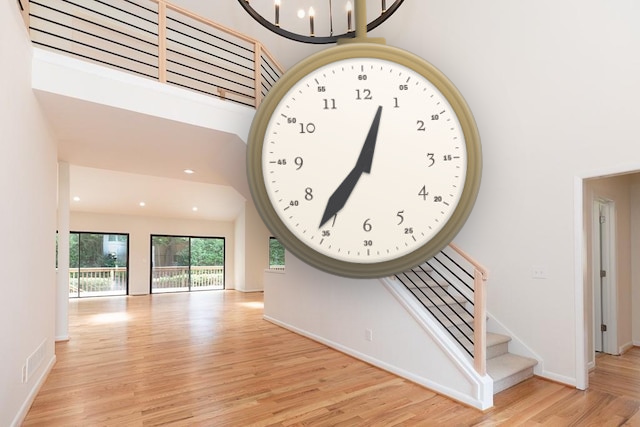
12.36
